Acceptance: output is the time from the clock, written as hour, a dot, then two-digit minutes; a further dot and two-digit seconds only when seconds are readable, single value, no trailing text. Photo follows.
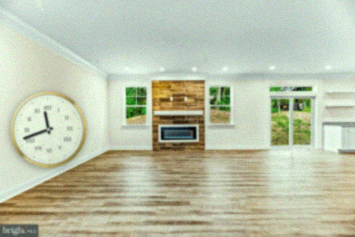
11.42
